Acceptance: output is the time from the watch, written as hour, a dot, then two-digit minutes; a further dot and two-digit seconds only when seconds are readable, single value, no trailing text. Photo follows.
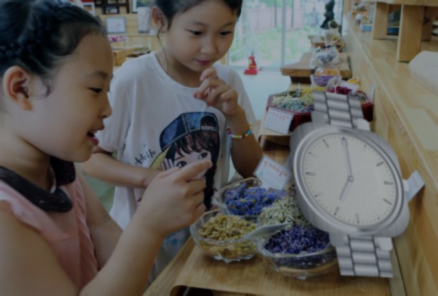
7.00
